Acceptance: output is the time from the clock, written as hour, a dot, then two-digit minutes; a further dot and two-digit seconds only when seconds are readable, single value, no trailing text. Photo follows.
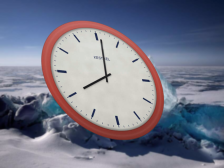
8.01
